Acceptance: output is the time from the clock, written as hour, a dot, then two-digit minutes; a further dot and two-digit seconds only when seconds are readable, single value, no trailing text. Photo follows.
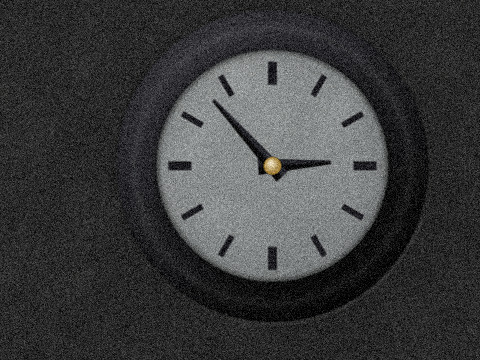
2.53
